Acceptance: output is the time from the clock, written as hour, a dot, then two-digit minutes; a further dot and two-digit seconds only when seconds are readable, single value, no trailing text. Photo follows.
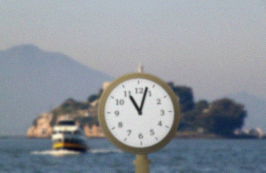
11.03
